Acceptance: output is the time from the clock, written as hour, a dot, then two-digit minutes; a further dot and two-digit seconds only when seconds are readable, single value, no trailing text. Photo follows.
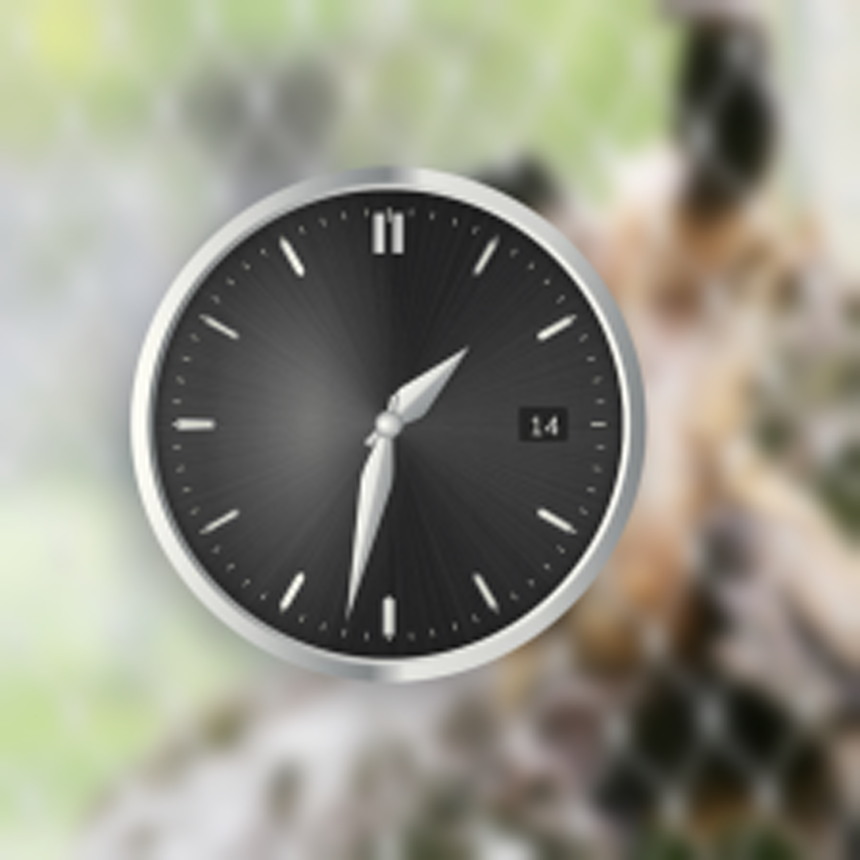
1.32
